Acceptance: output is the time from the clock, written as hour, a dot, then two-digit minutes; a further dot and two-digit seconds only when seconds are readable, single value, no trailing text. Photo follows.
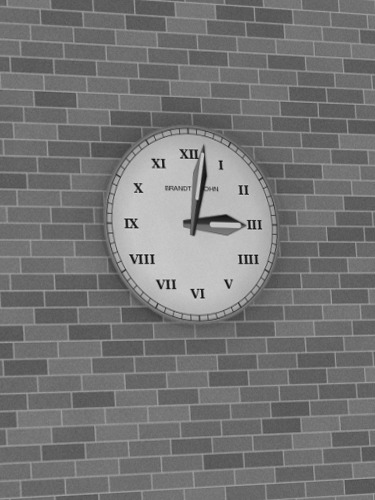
3.02
